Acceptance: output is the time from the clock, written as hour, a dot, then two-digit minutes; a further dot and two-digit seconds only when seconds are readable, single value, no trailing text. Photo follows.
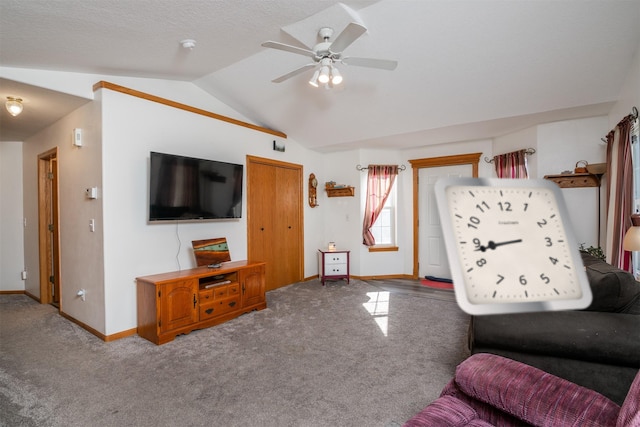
8.43
